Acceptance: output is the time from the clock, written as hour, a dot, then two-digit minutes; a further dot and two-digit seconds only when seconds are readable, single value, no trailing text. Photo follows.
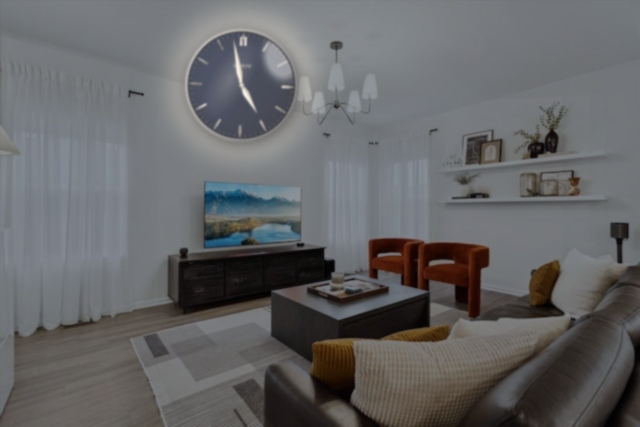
4.58
